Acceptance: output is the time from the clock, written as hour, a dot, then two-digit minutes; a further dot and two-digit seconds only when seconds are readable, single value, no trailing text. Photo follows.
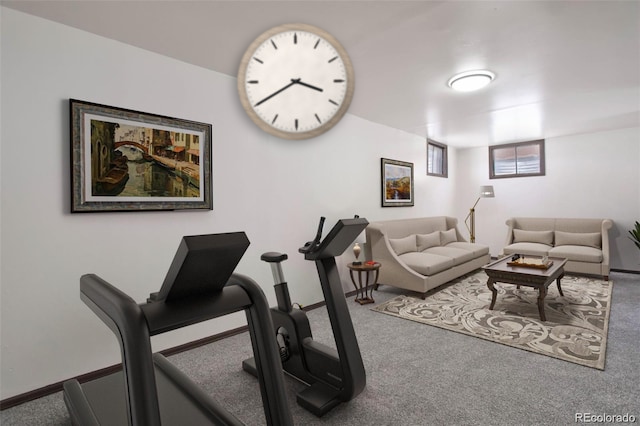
3.40
